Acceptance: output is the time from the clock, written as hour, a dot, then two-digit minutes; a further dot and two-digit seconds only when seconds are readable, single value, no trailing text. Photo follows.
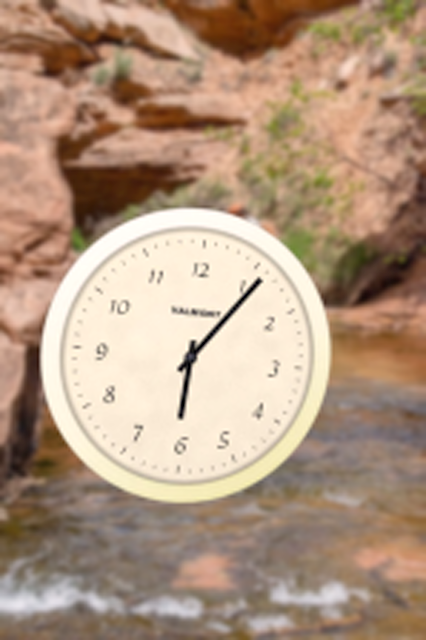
6.06
